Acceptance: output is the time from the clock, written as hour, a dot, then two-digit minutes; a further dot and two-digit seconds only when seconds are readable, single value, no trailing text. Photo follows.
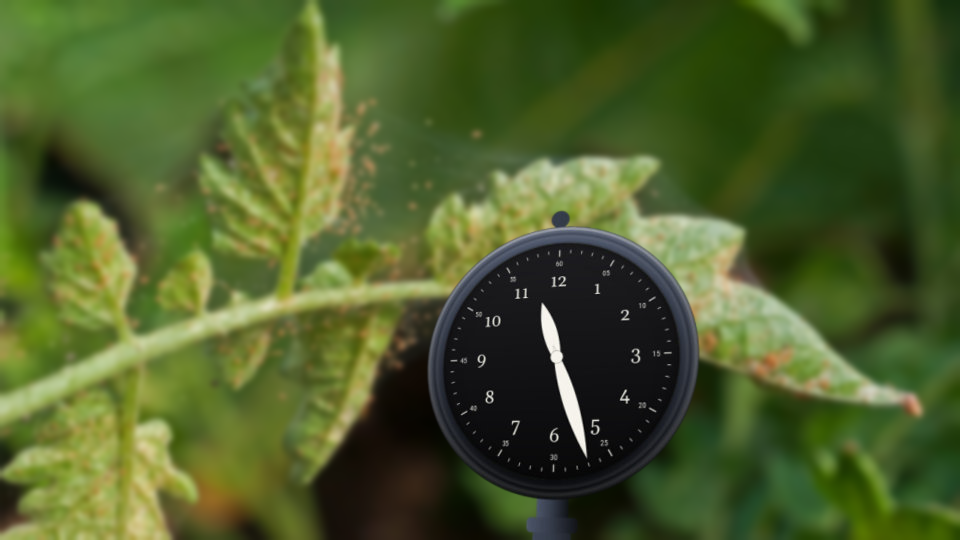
11.27
